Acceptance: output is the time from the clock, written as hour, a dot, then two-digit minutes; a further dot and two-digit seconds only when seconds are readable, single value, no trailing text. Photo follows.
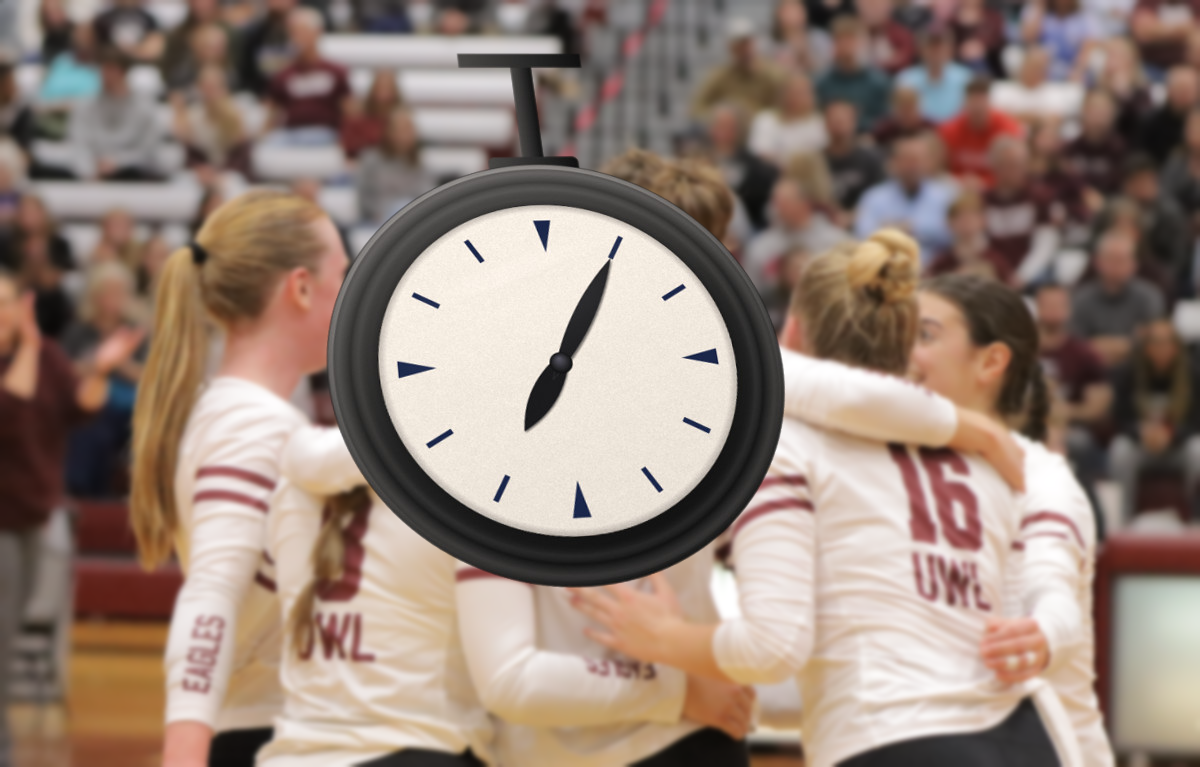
7.05
